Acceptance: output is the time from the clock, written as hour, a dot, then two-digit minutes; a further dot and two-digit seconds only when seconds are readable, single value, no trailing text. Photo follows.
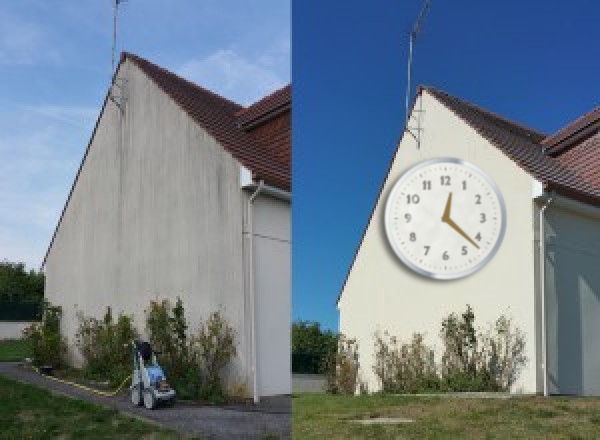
12.22
